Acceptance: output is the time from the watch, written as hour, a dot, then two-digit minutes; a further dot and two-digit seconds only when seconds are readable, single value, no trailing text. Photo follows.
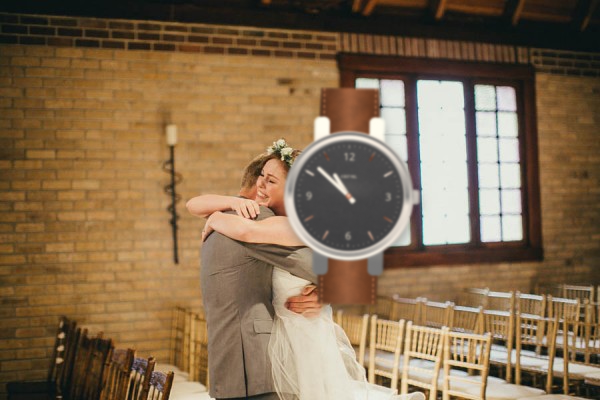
10.52
